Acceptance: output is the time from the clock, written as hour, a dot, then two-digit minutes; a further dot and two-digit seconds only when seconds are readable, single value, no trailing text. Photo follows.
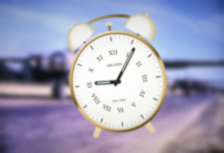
9.06
